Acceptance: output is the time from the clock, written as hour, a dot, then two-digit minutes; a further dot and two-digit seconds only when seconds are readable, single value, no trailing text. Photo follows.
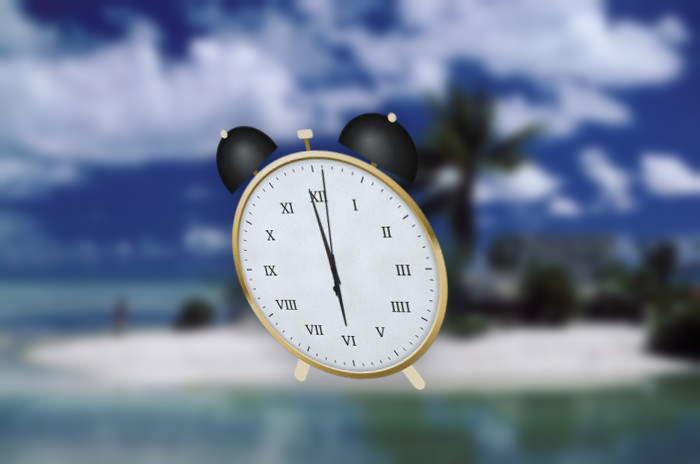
5.59.01
